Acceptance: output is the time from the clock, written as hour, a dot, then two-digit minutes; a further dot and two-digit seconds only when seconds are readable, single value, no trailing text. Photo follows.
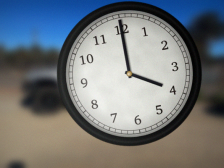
4.00
